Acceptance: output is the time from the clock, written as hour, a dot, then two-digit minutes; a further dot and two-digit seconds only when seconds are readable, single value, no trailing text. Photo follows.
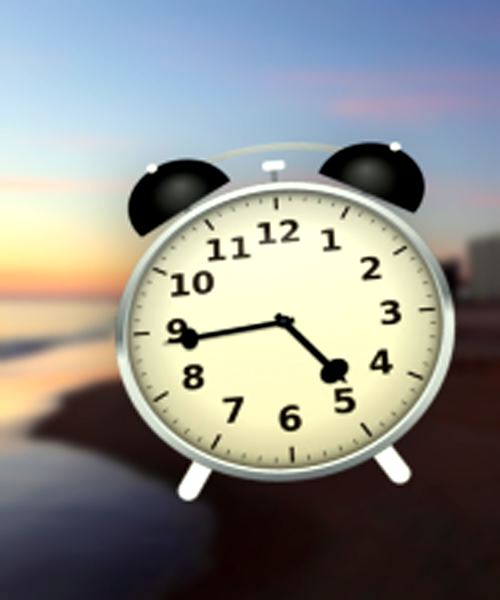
4.44
